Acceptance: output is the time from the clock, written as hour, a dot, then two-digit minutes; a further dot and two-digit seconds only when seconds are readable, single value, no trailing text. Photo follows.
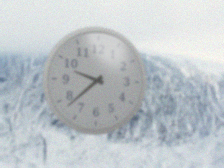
9.38
